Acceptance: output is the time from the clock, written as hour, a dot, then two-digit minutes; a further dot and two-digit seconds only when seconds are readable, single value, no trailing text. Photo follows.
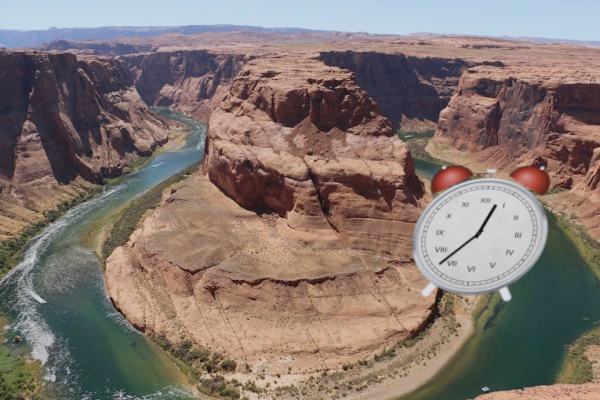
12.37
